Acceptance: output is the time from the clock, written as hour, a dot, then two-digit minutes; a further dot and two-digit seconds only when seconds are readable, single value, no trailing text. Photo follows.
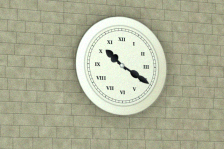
10.20
